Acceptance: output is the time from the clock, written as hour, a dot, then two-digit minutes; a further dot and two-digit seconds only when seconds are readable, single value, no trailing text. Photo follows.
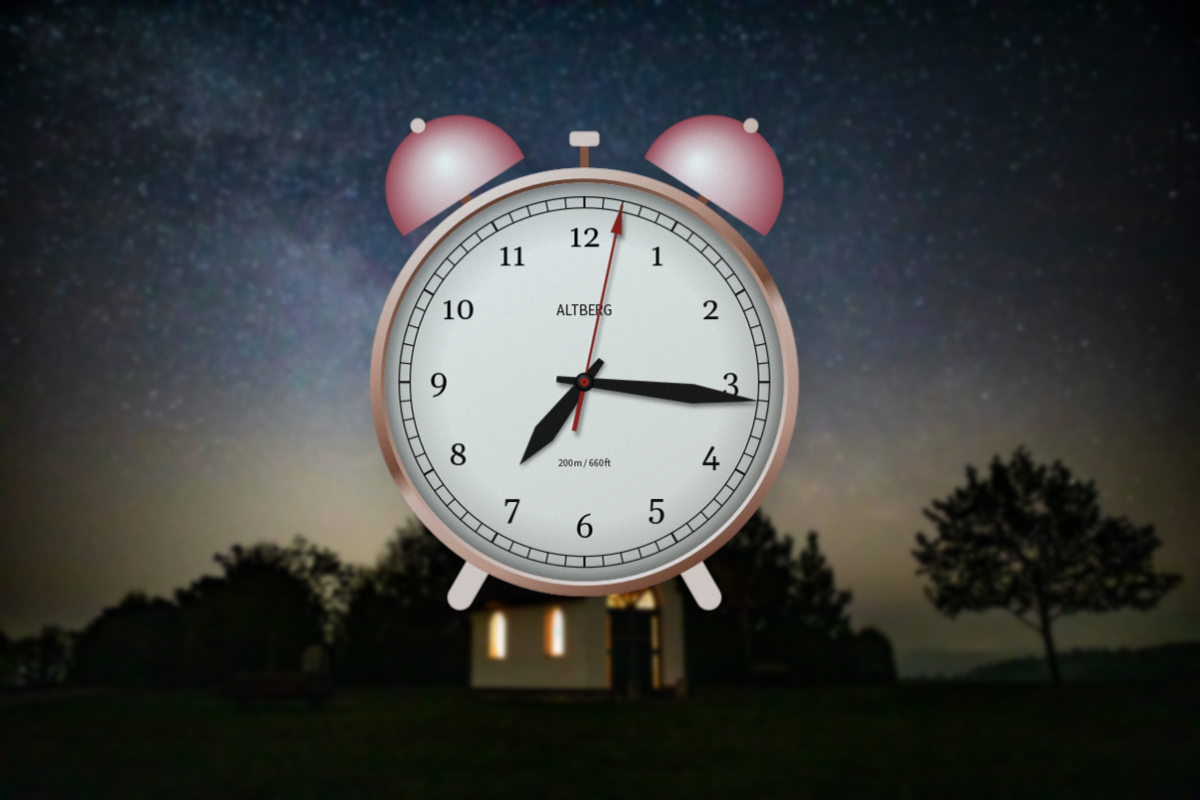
7.16.02
